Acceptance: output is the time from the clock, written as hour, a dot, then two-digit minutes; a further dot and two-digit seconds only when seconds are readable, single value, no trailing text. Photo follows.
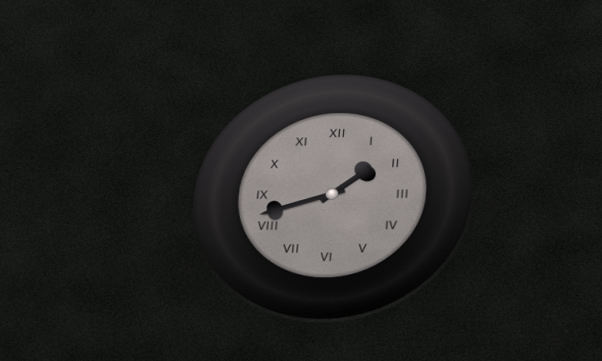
1.42
